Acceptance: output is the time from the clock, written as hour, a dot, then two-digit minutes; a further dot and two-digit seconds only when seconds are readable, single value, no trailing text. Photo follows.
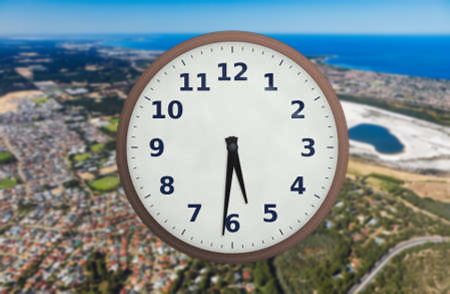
5.31
